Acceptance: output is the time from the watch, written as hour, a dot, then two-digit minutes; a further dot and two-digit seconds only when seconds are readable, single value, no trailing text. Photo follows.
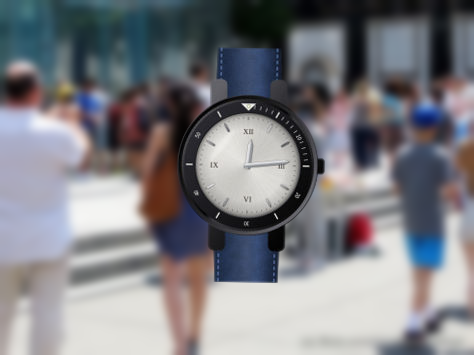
12.14
